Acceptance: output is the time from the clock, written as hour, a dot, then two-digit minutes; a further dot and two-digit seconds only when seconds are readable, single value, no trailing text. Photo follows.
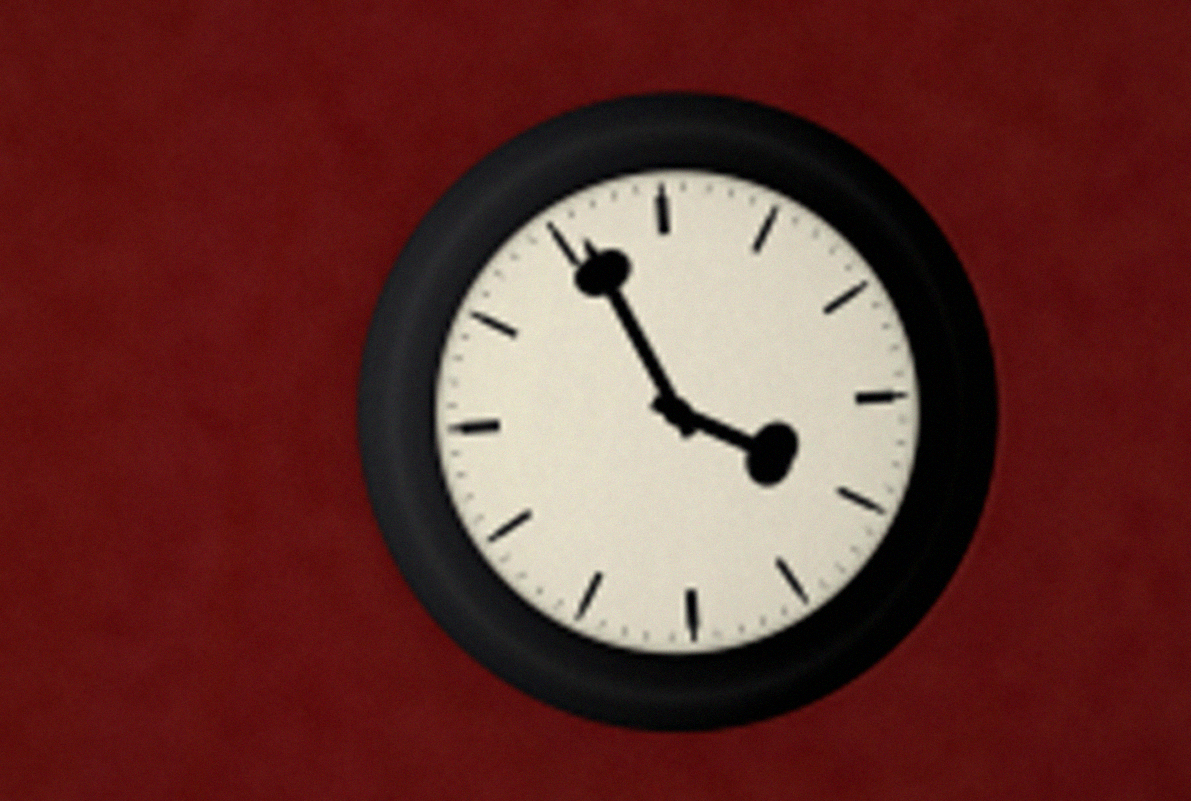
3.56
